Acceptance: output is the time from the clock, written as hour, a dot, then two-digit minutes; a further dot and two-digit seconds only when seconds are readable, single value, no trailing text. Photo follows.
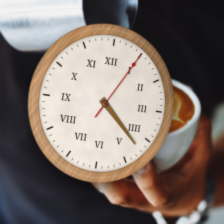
4.22.05
